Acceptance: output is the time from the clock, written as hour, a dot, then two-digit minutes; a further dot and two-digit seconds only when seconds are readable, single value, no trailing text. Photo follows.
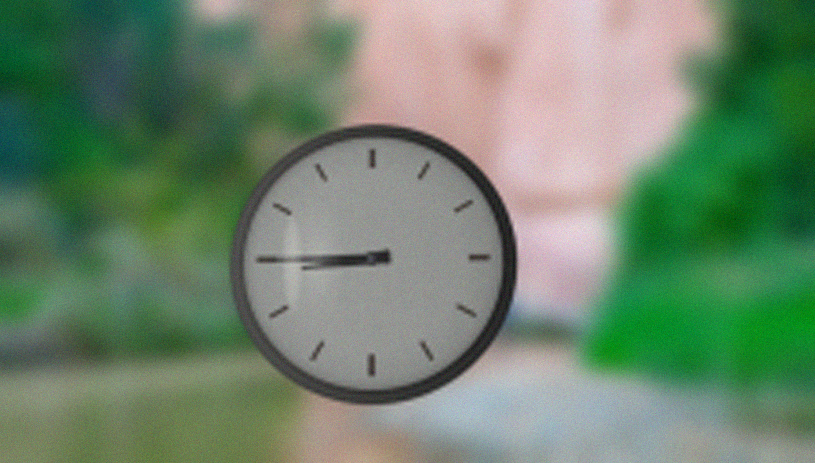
8.45
